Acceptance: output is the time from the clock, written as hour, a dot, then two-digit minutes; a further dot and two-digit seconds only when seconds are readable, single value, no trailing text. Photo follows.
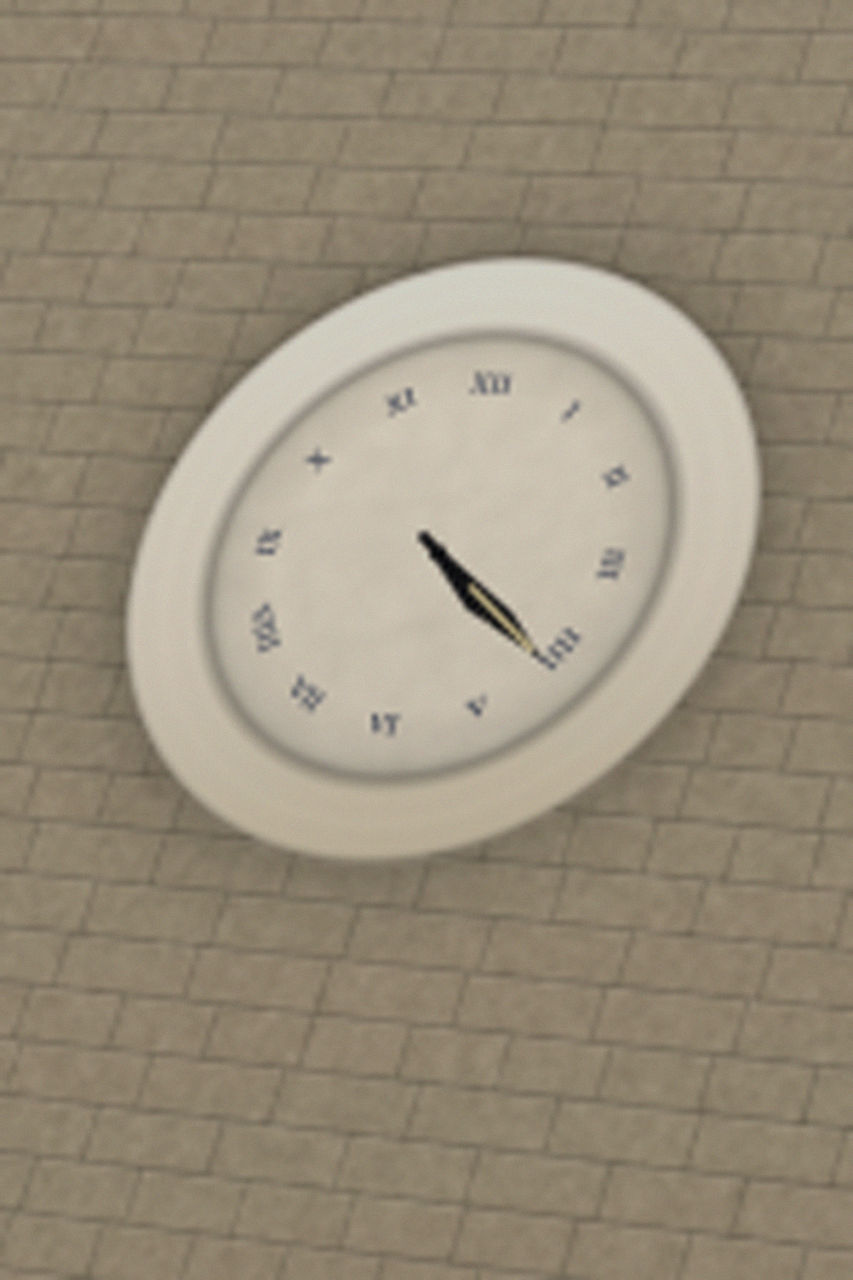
4.21
